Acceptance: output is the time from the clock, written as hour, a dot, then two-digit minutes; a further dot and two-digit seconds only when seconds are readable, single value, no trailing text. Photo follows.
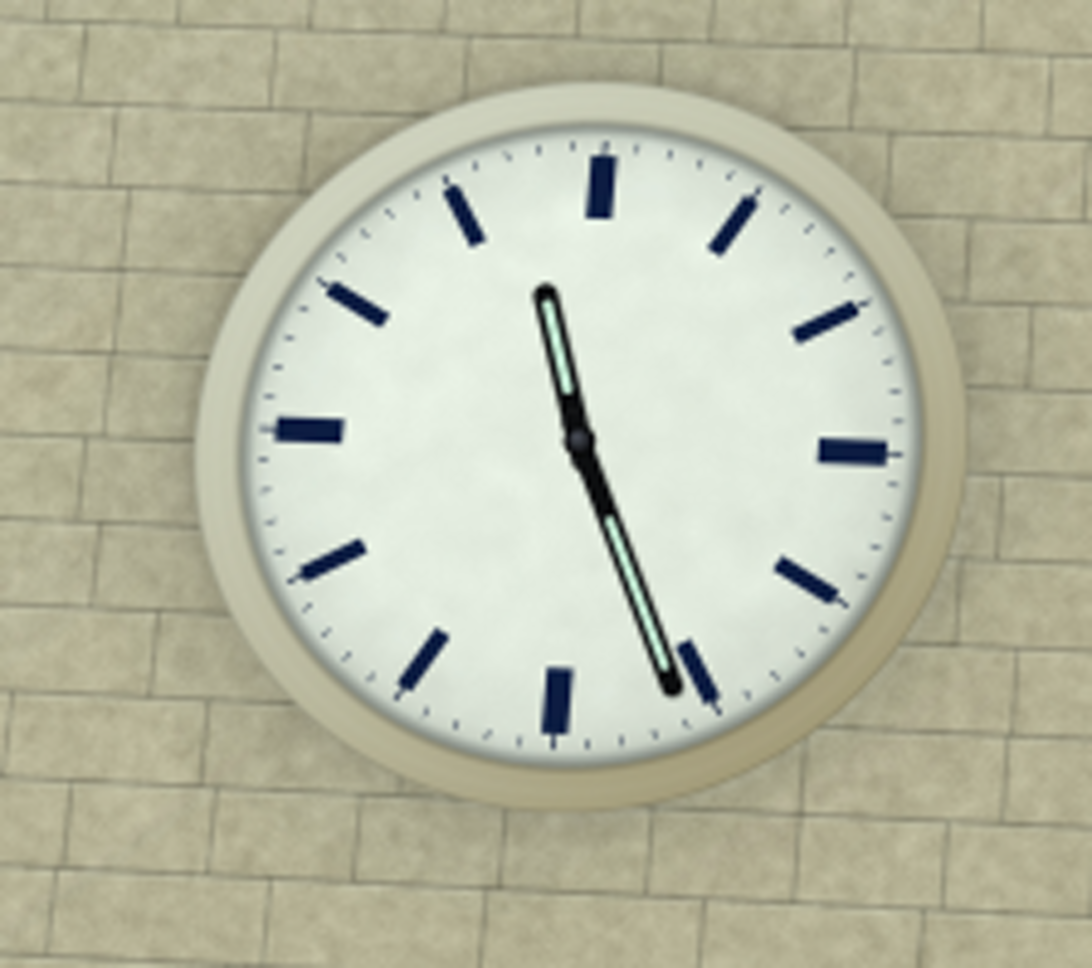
11.26
